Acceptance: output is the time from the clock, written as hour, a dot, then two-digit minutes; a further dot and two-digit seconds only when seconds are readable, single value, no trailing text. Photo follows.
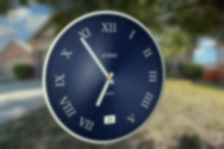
6.54
